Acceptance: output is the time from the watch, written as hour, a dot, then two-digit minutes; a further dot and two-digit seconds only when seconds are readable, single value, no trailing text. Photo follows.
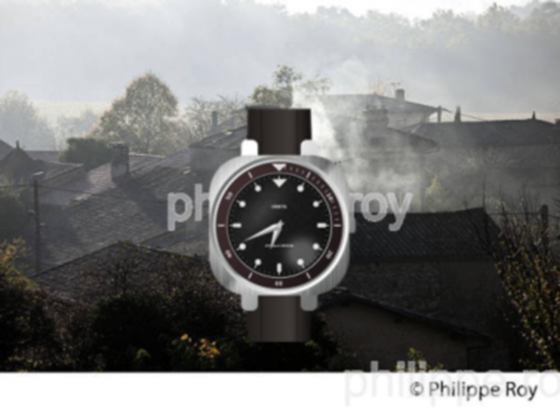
6.41
